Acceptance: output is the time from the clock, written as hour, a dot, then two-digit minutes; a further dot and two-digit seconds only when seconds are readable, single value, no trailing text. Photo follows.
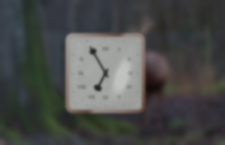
6.55
